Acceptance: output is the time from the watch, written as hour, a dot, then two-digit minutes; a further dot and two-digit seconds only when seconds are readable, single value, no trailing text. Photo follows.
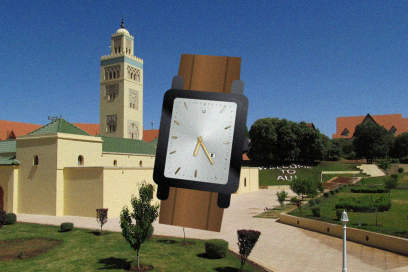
6.24
